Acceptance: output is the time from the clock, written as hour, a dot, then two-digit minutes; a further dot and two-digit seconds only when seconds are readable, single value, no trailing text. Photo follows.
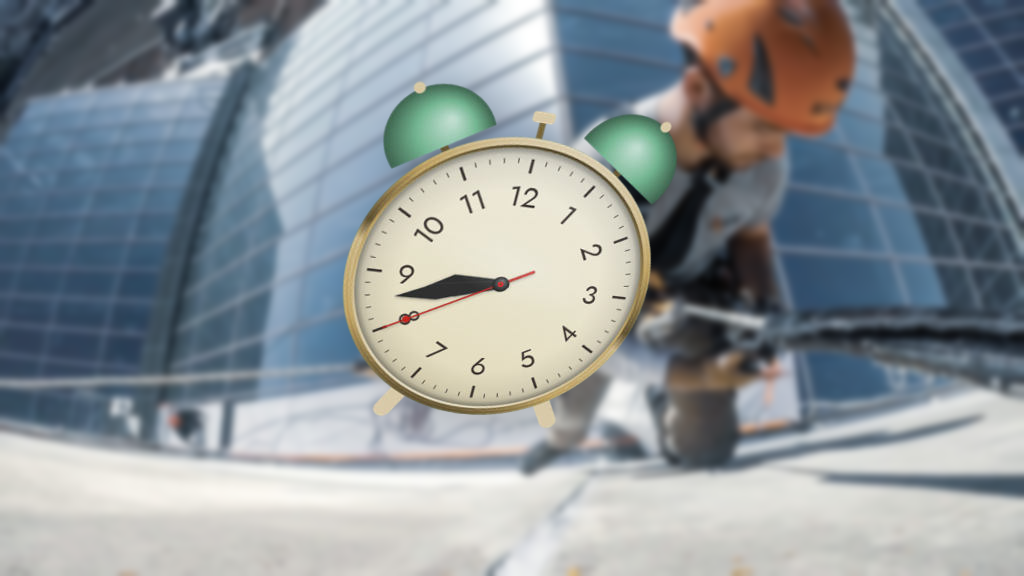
8.42.40
